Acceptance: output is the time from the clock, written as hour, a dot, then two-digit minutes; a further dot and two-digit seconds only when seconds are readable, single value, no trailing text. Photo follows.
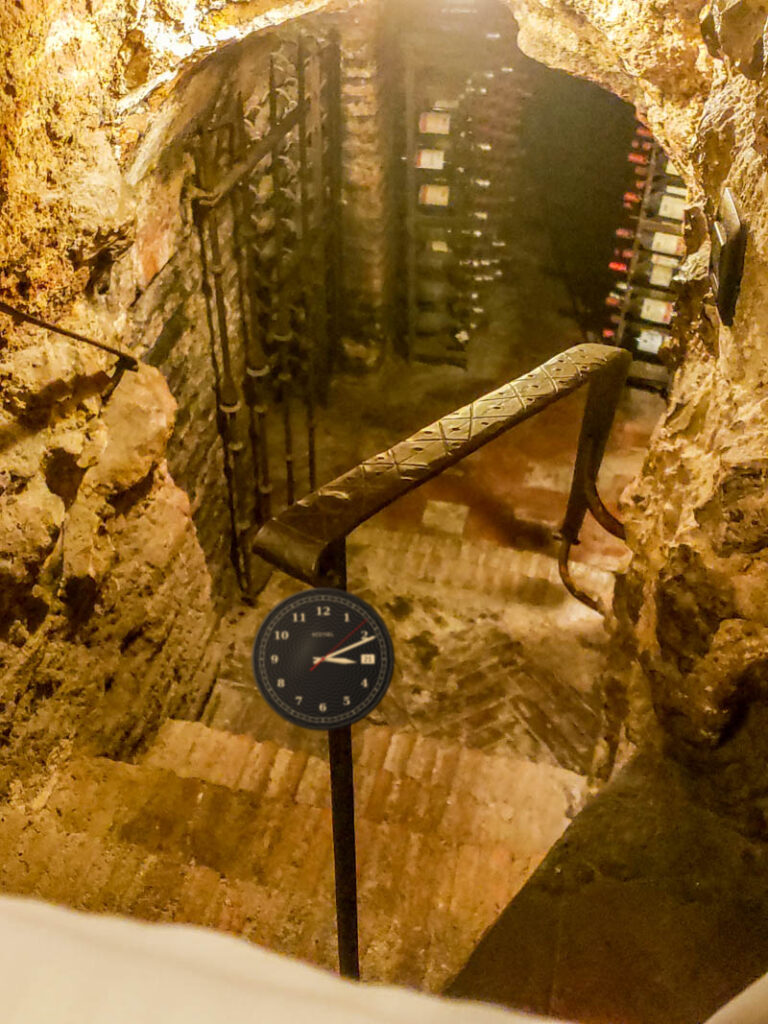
3.11.08
